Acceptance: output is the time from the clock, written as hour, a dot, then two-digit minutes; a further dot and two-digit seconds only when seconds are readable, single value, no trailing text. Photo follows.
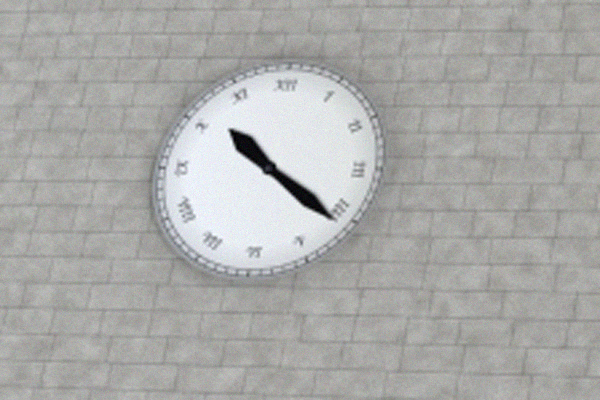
10.21
